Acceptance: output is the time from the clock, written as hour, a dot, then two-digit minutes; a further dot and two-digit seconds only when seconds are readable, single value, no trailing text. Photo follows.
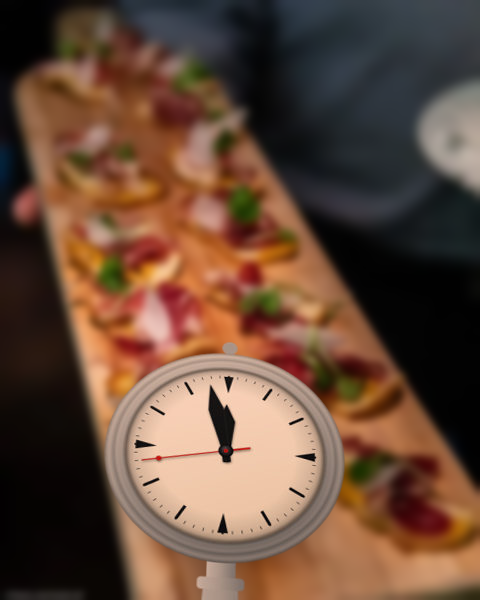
11.57.43
